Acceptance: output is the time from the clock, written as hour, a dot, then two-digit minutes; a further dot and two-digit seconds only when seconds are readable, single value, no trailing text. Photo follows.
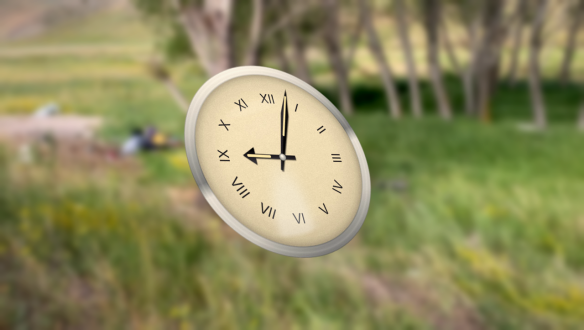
9.03
